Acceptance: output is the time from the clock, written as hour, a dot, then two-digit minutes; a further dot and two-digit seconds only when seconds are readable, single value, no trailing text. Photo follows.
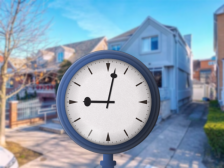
9.02
